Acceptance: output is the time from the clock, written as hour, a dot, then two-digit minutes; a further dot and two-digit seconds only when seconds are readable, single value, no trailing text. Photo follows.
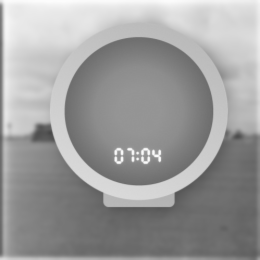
7.04
